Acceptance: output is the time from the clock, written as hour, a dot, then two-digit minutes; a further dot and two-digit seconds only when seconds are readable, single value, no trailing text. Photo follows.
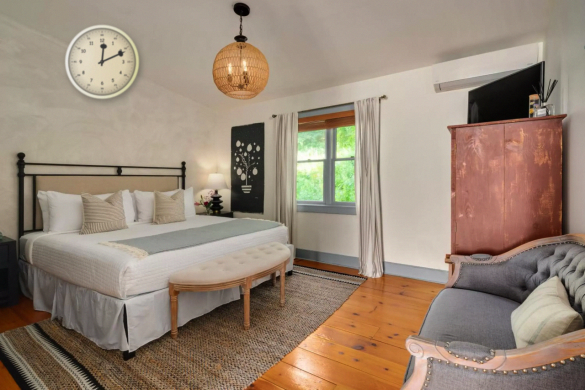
12.11
